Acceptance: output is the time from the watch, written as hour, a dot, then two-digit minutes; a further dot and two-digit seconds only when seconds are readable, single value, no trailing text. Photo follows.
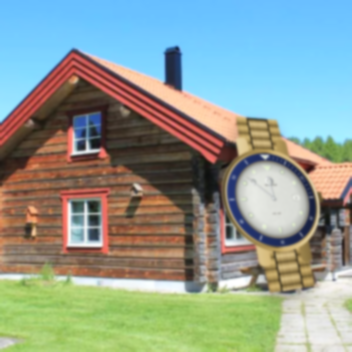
11.52
